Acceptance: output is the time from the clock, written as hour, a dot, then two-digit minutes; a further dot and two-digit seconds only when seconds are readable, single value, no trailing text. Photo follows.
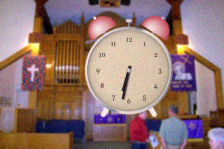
6.32
